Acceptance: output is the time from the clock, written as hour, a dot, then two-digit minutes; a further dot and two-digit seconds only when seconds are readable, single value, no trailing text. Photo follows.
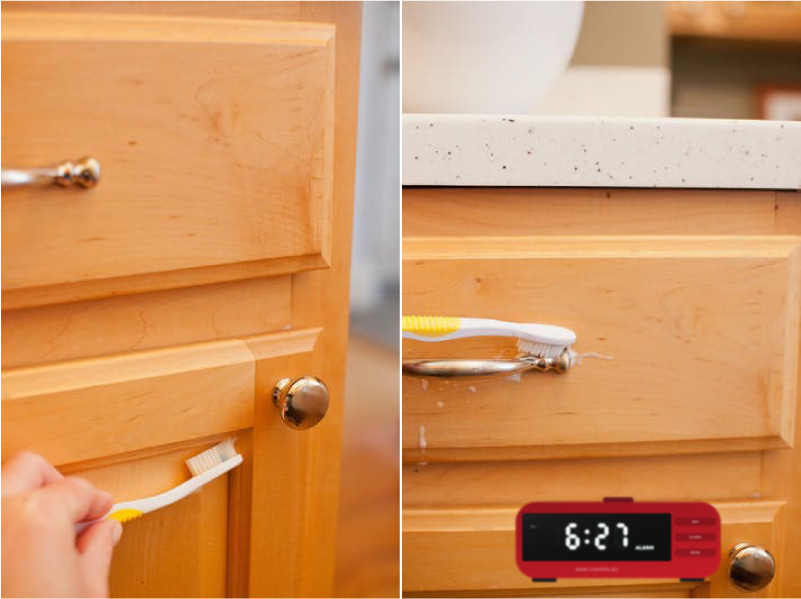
6.27
